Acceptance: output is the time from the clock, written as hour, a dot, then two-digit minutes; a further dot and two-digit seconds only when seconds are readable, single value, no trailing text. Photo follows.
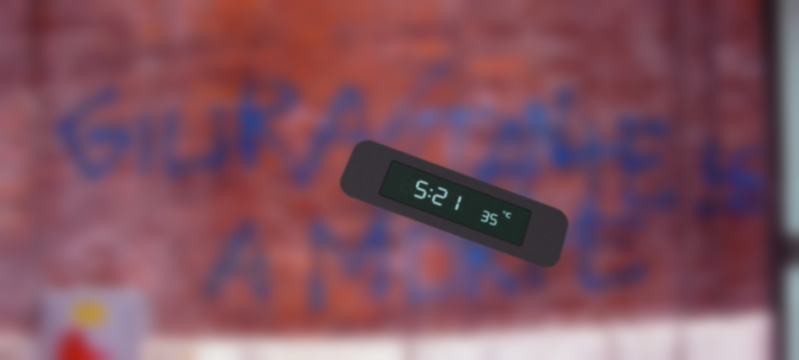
5.21
